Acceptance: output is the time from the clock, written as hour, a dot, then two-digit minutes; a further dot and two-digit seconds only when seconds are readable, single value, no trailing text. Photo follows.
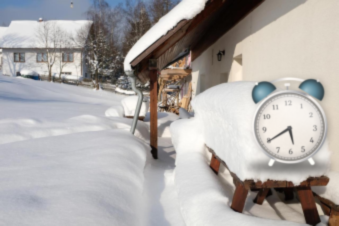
5.40
